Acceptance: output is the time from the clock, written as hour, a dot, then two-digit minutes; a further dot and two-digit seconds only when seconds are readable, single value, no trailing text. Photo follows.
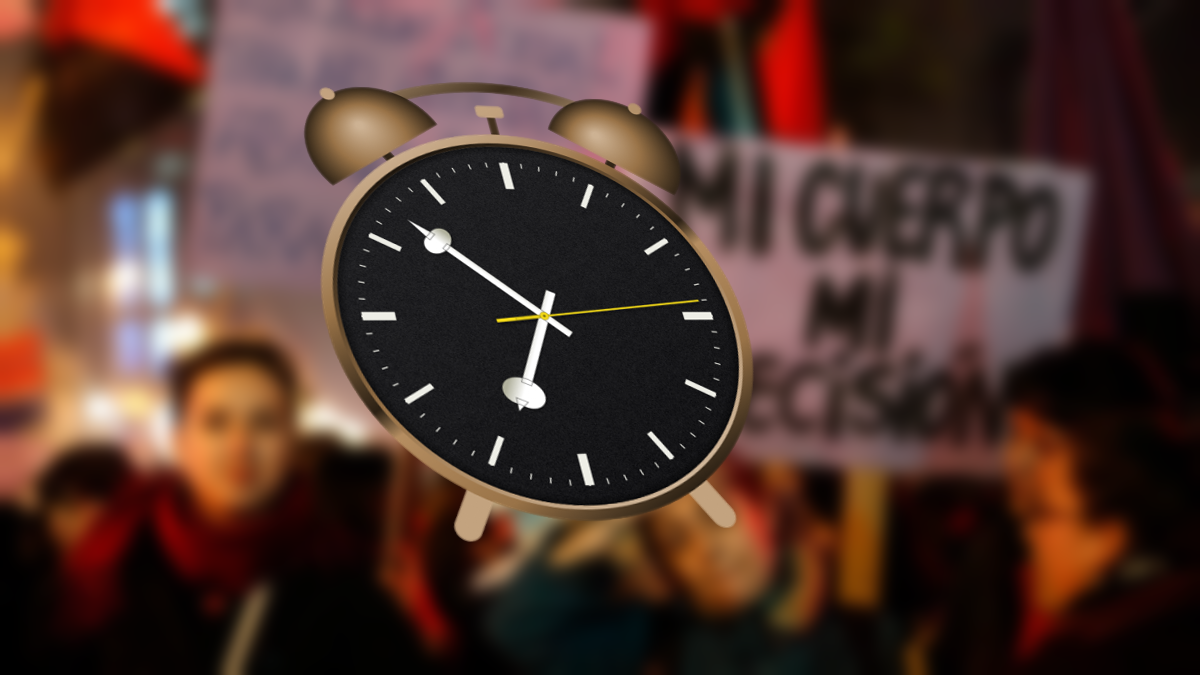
6.52.14
